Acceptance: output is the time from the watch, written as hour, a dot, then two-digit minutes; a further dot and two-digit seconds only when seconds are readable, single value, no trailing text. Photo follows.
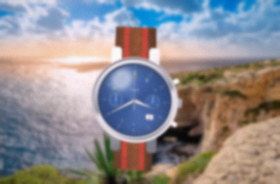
3.40
